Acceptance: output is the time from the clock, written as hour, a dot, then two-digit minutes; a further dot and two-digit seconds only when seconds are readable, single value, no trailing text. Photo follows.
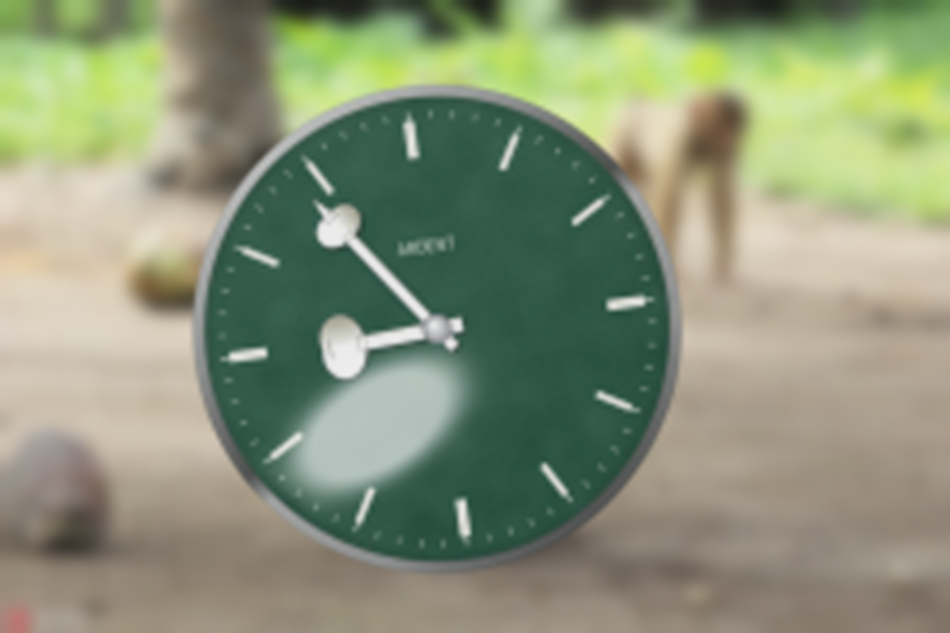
8.54
